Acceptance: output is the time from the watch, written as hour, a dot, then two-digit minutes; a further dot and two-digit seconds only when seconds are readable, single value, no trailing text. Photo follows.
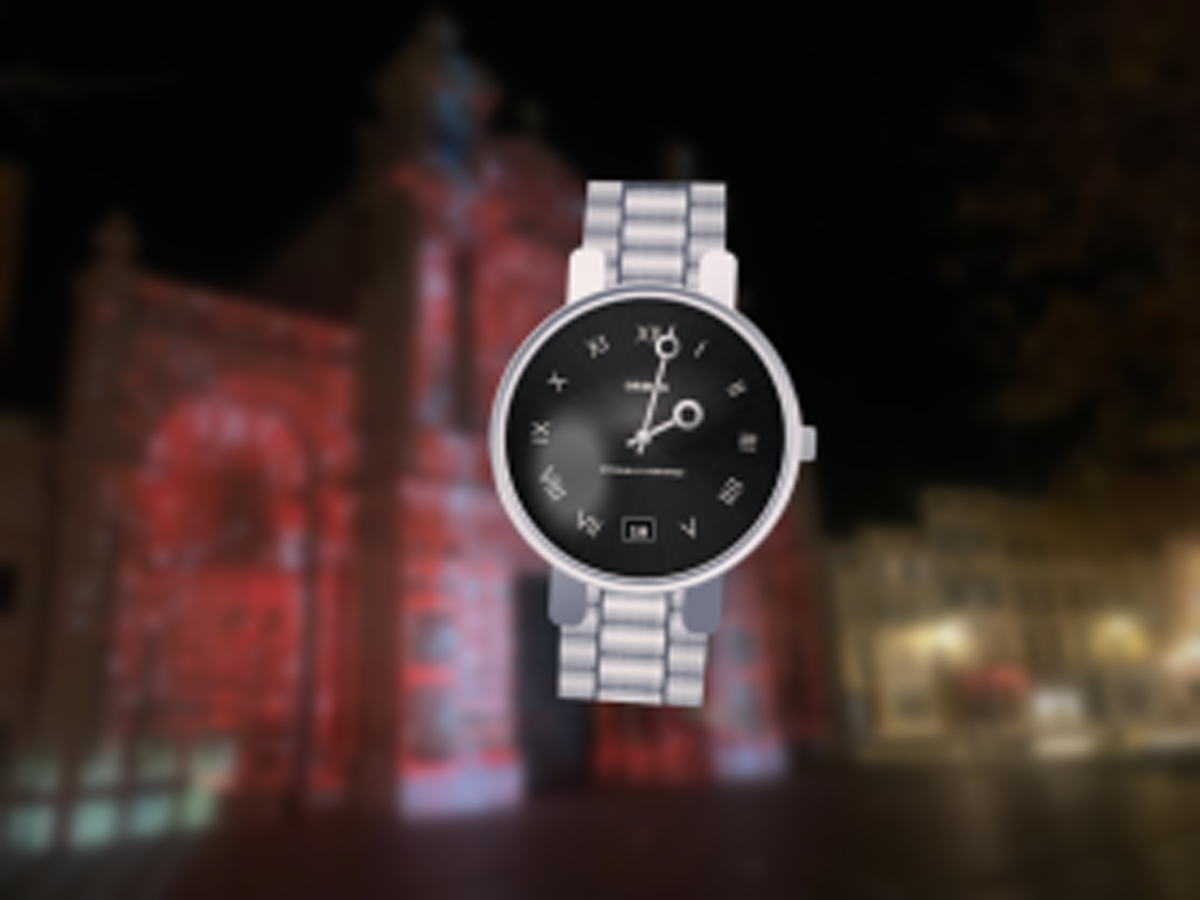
2.02
